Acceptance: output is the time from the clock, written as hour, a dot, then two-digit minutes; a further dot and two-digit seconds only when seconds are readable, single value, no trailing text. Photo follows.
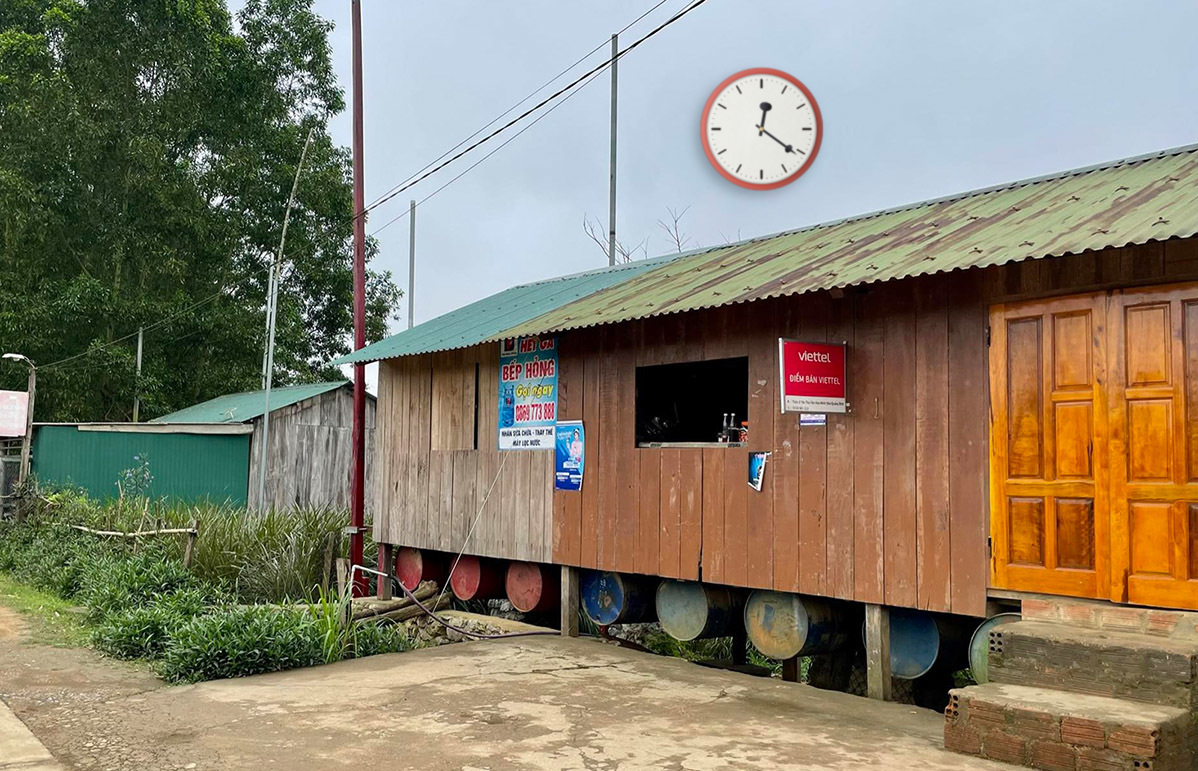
12.21
